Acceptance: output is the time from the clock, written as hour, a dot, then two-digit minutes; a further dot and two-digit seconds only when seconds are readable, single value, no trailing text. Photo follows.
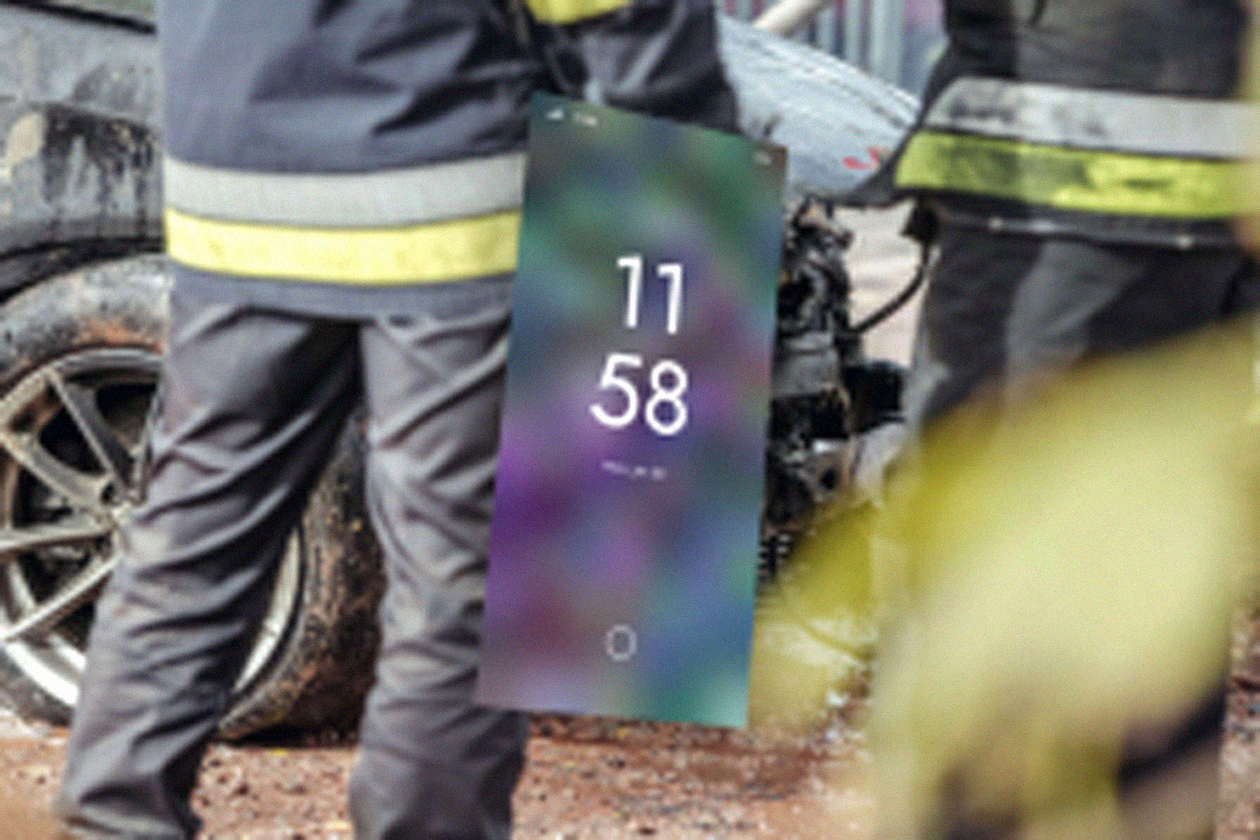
11.58
